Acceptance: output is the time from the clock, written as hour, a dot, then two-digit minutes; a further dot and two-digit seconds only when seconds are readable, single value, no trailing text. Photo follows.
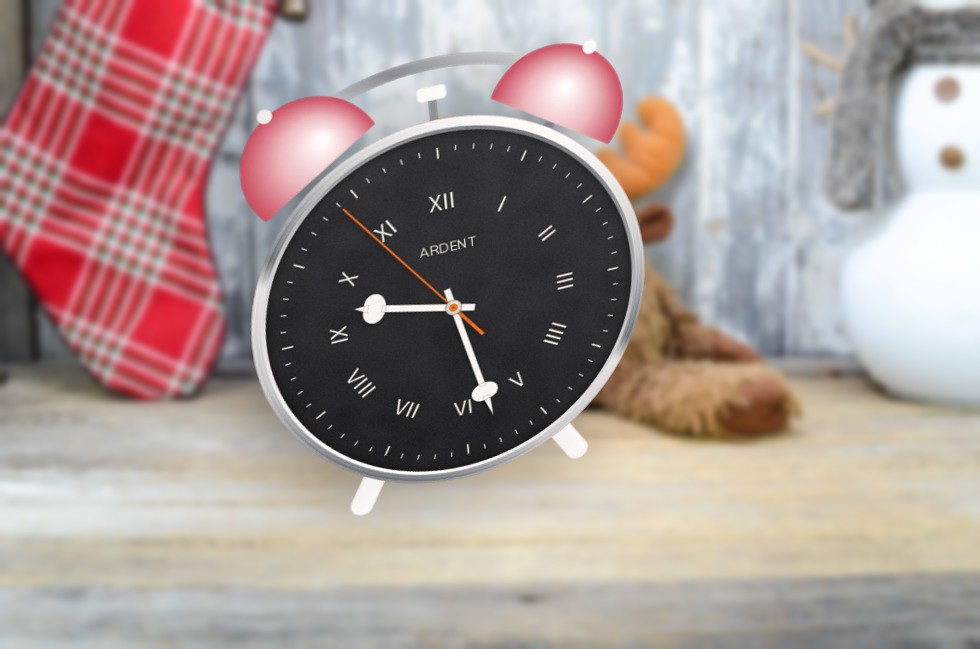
9.27.54
